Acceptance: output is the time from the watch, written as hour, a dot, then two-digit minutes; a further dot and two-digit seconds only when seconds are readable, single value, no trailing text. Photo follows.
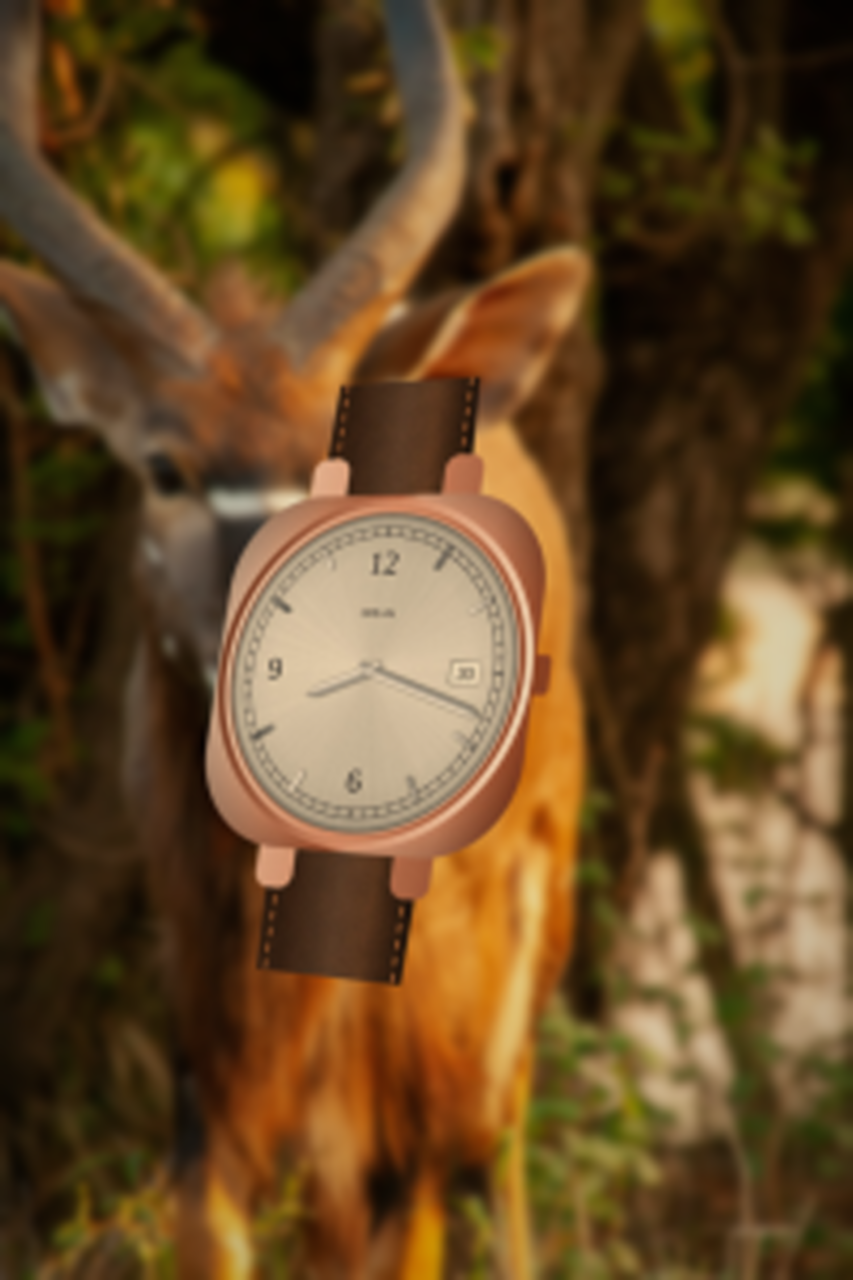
8.18
